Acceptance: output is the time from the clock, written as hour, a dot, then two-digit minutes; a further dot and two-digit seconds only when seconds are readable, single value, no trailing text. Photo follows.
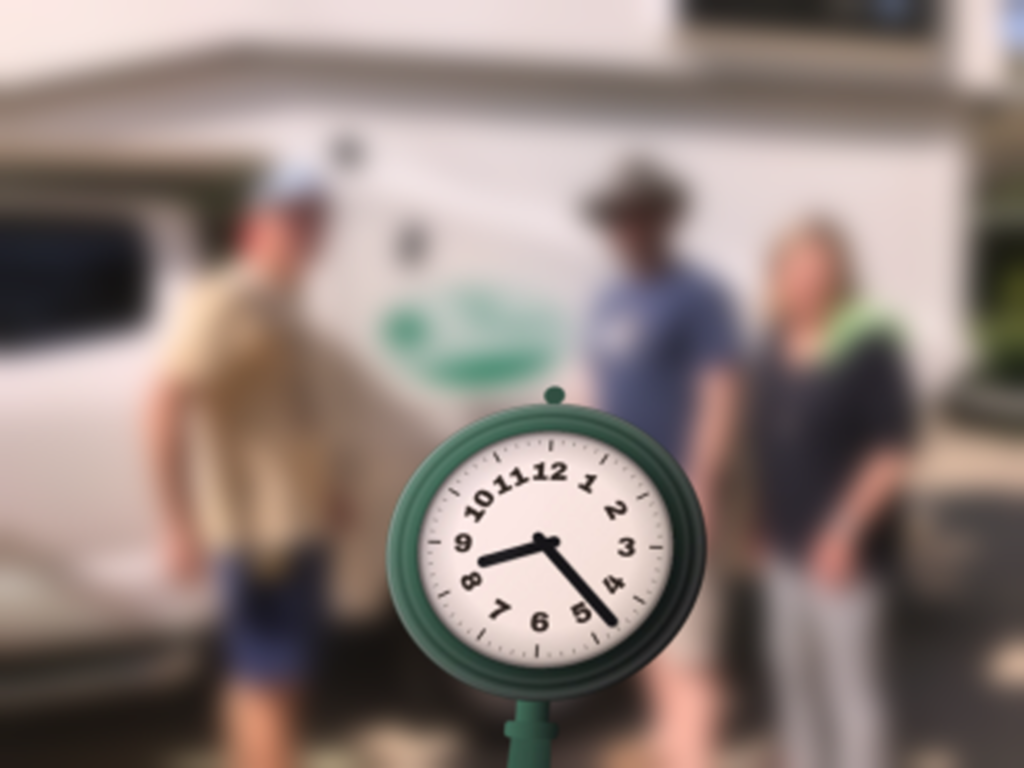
8.23
